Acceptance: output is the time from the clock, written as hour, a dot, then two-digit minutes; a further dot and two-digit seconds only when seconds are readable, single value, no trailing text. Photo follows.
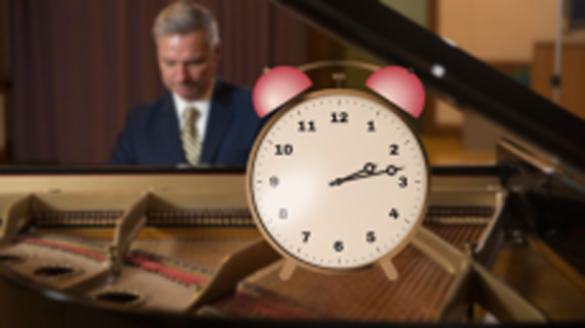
2.13
